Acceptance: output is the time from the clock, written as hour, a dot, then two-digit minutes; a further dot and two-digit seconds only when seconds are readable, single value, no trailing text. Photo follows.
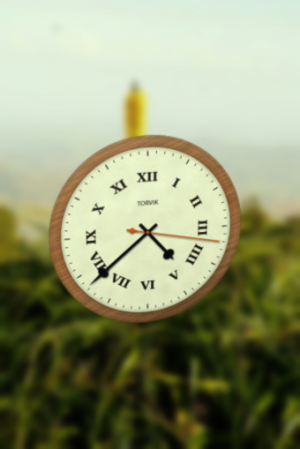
4.38.17
